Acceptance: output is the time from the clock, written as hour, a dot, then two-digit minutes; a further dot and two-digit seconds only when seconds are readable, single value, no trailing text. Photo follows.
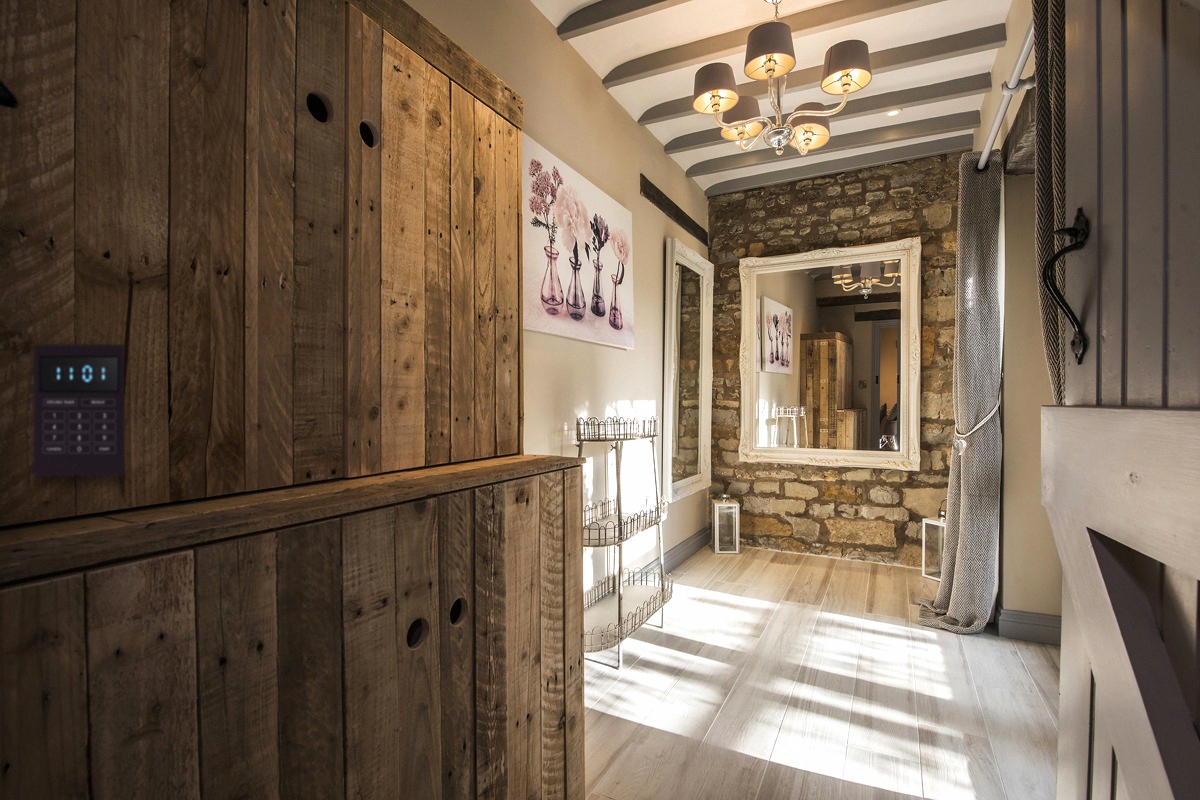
11.01
